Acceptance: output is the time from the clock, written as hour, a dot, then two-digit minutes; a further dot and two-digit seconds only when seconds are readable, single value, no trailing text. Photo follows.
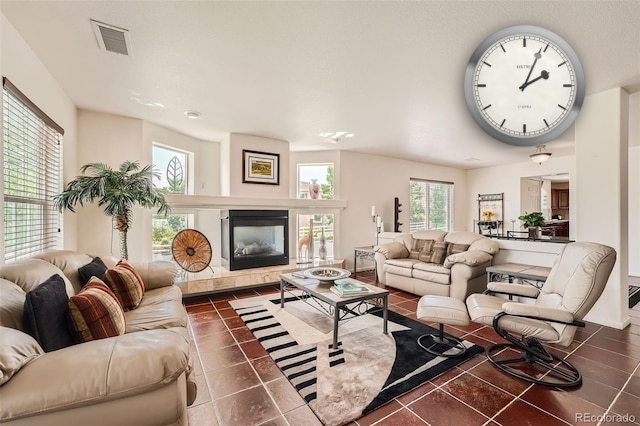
2.04
